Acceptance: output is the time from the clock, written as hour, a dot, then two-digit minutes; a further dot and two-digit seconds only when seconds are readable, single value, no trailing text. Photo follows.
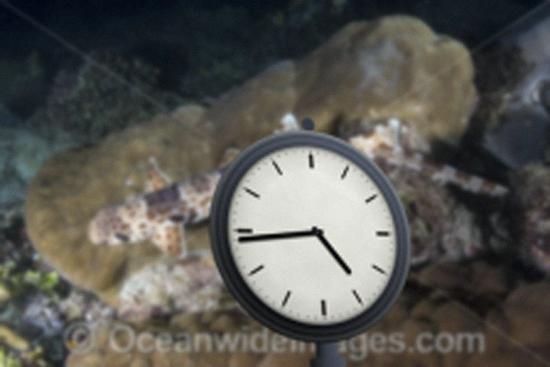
4.44
